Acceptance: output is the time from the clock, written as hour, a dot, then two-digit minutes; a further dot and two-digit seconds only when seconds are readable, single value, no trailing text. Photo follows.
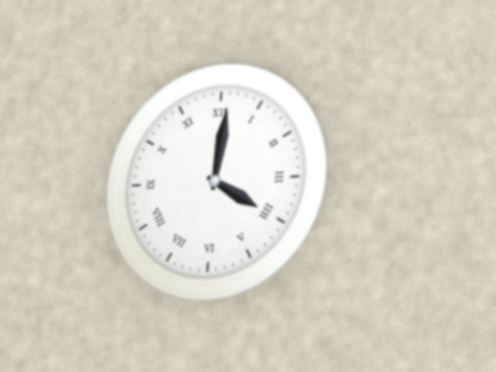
4.01
